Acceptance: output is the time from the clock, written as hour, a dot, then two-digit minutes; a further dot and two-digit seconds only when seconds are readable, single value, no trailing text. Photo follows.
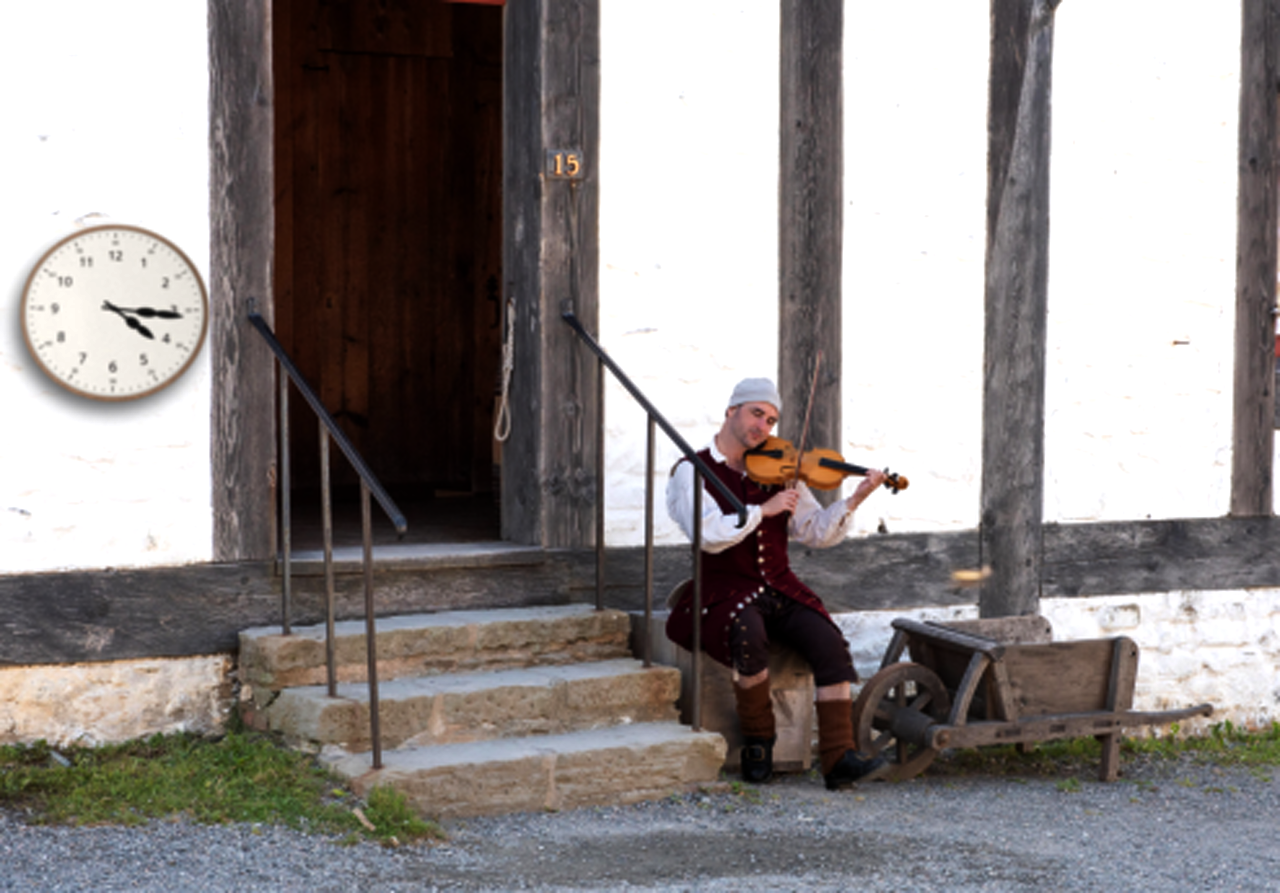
4.16
